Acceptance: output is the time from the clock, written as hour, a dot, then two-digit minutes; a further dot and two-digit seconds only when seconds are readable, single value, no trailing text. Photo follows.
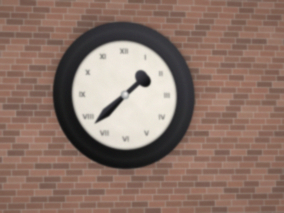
1.38
